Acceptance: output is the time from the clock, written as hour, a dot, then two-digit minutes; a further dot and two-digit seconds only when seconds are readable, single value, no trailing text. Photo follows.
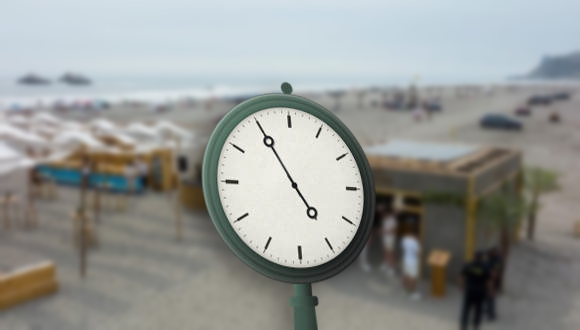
4.55
